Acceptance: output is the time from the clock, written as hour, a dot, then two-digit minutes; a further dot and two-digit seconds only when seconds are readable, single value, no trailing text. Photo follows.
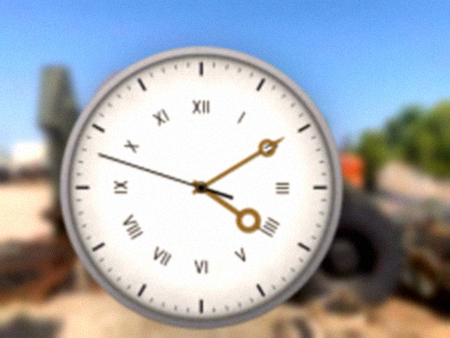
4.09.48
